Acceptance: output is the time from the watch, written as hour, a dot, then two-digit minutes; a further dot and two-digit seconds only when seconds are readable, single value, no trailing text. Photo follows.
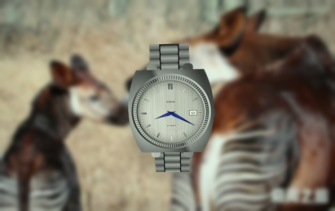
8.20
